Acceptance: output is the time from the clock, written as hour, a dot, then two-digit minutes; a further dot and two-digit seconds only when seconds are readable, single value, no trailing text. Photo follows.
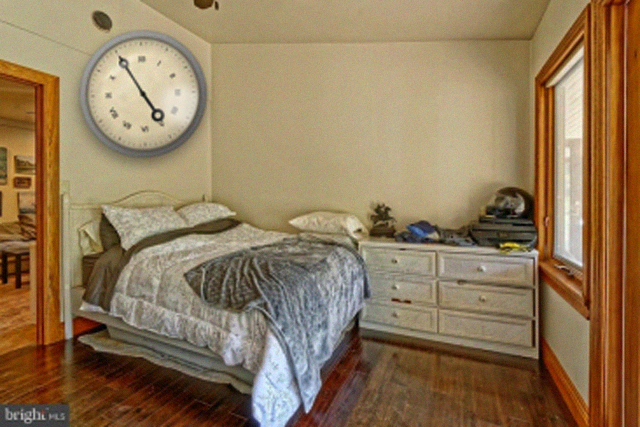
4.55
